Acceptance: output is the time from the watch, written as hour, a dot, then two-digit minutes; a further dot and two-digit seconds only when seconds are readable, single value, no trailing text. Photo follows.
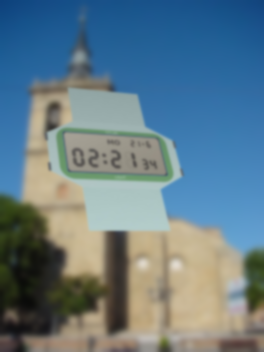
2.21
